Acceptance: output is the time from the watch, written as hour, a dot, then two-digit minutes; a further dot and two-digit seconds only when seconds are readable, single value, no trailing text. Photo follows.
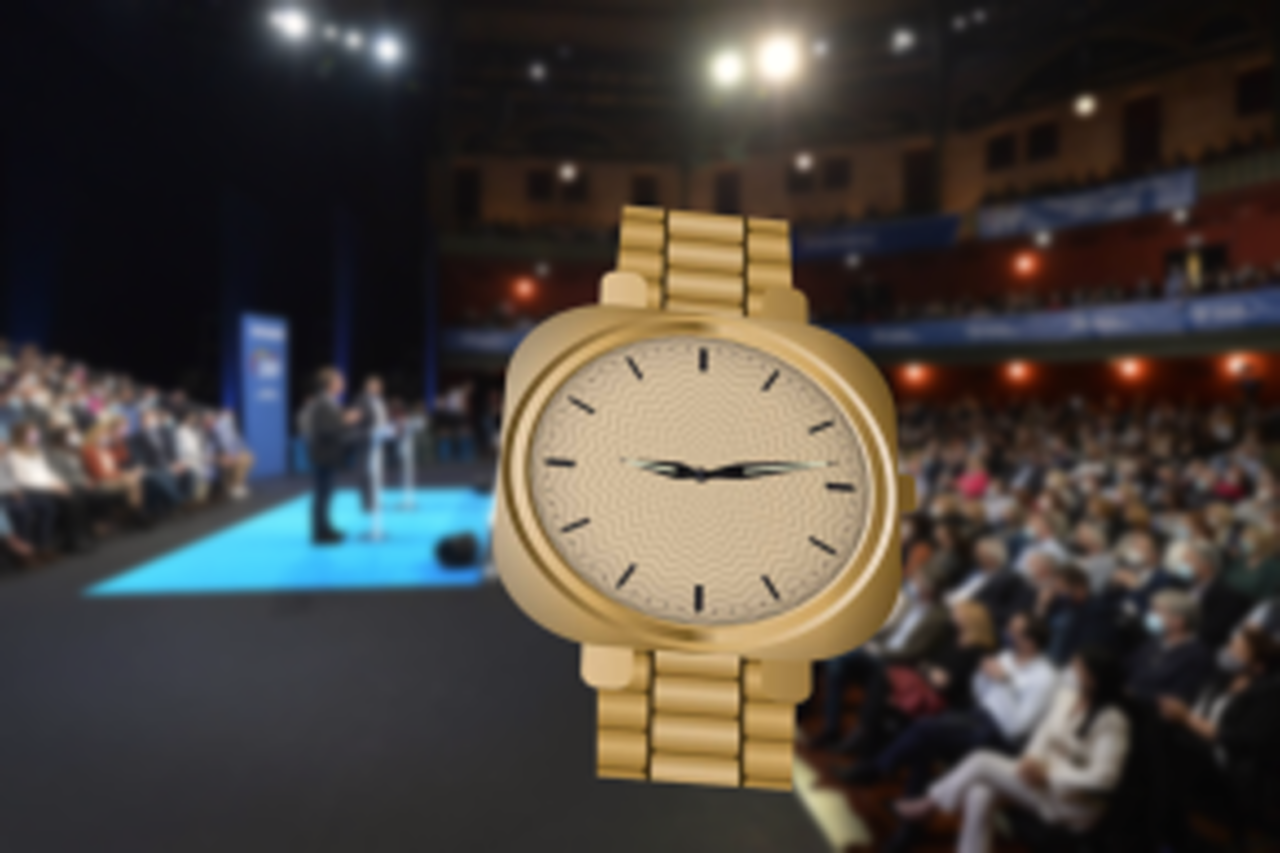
9.13
